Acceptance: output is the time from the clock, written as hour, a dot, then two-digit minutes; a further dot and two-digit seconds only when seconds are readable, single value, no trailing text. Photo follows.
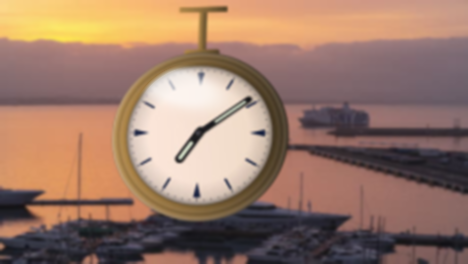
7.09
